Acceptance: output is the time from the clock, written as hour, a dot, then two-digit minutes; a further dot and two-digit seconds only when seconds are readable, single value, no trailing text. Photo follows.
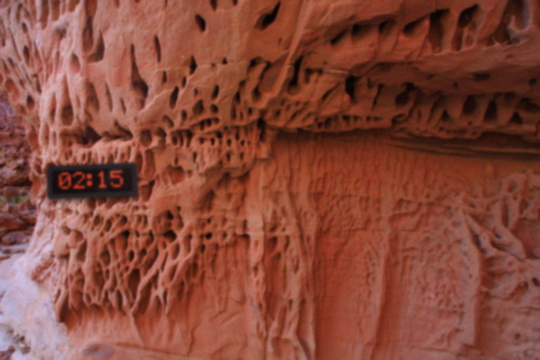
2.15
